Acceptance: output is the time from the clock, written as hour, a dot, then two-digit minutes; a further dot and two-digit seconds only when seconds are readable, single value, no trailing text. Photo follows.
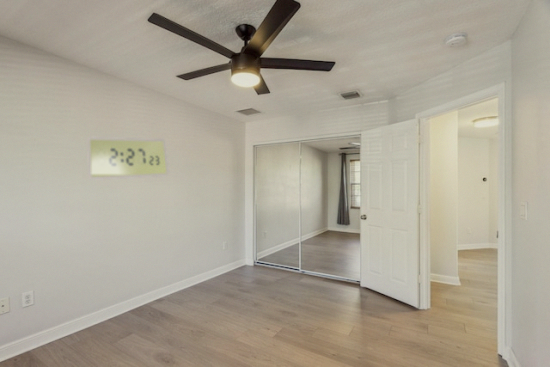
2.27.23
